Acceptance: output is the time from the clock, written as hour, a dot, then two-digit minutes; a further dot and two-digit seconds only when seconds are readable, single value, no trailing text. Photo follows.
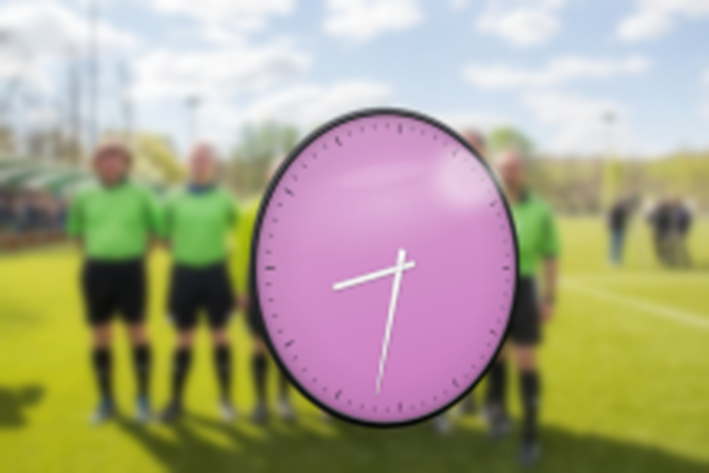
8.32
